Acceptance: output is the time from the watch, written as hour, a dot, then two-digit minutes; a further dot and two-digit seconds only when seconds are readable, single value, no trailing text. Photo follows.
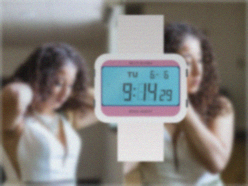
9.14.29
